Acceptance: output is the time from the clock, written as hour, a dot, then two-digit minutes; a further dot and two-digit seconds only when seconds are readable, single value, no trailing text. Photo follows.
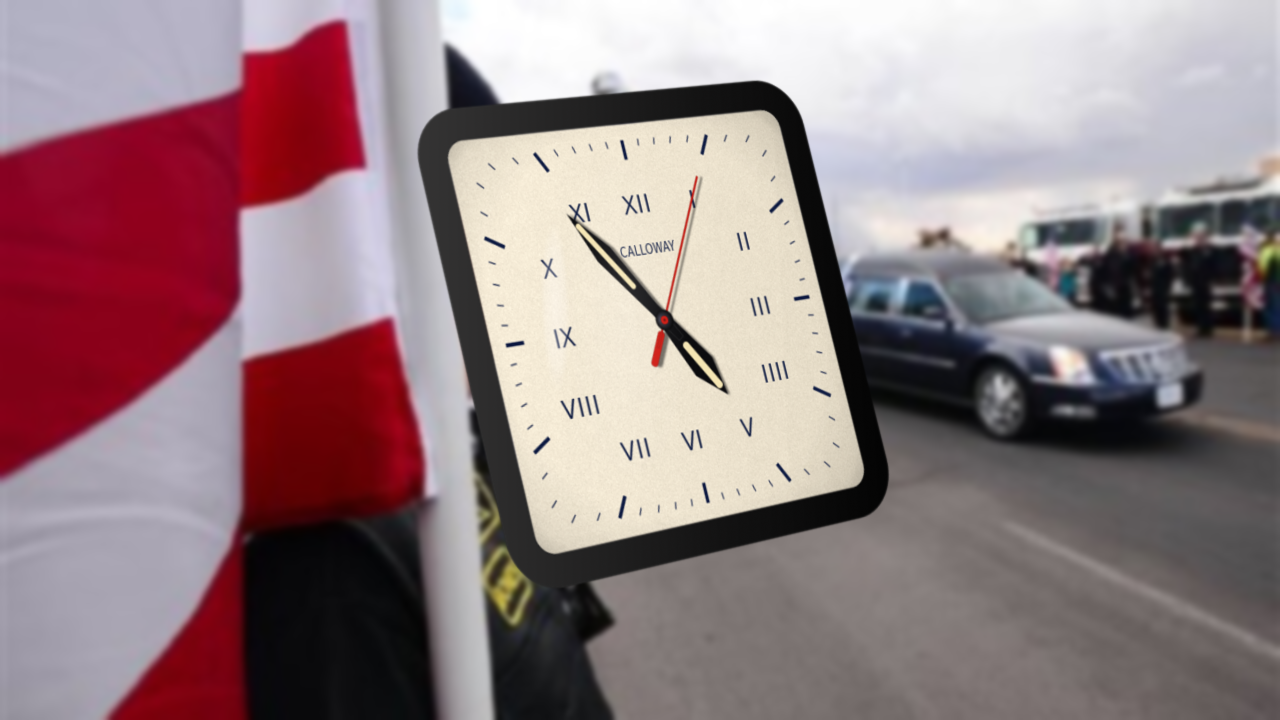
4.54.05
